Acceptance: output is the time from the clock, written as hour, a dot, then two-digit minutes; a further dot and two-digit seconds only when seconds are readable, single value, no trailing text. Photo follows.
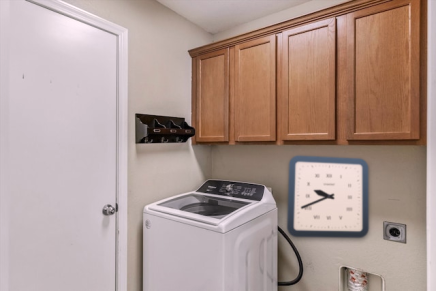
9.41
